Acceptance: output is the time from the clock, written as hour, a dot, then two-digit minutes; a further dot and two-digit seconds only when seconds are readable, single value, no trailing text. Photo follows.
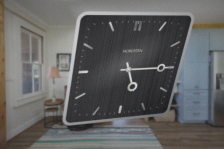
5.15
